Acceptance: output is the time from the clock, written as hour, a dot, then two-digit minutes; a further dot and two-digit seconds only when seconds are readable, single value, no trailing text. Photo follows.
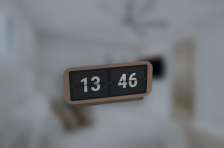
13.46
